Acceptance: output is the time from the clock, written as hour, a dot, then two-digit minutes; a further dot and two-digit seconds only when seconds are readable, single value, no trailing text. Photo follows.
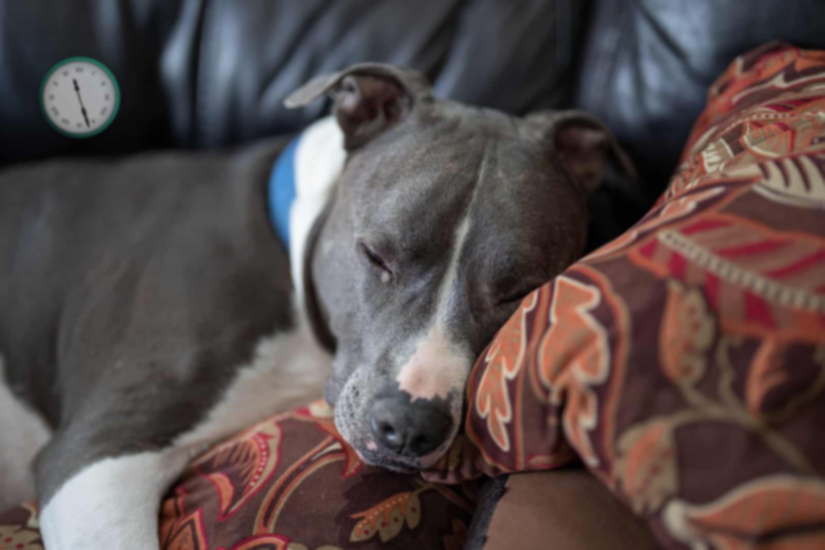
11.27
